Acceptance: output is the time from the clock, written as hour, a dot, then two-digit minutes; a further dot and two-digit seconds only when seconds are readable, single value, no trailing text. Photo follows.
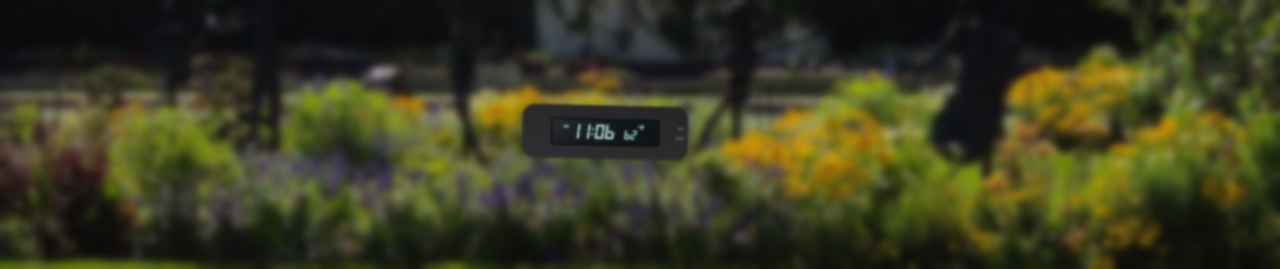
11.06
